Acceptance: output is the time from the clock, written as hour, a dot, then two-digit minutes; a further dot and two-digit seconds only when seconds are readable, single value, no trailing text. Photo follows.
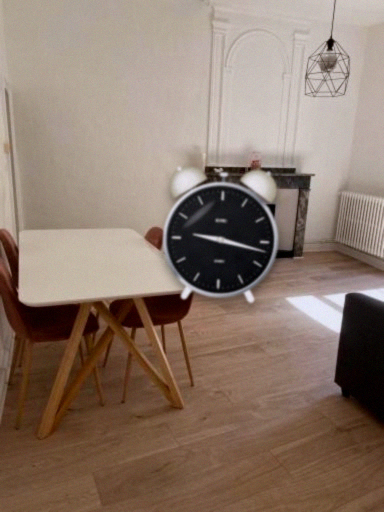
9.17
